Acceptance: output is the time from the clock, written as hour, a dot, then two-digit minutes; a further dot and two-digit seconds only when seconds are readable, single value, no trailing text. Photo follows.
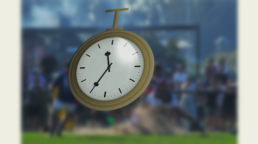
11.35
